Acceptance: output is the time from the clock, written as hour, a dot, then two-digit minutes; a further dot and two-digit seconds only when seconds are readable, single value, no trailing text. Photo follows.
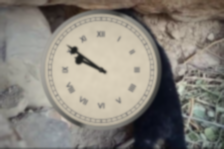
9.51
